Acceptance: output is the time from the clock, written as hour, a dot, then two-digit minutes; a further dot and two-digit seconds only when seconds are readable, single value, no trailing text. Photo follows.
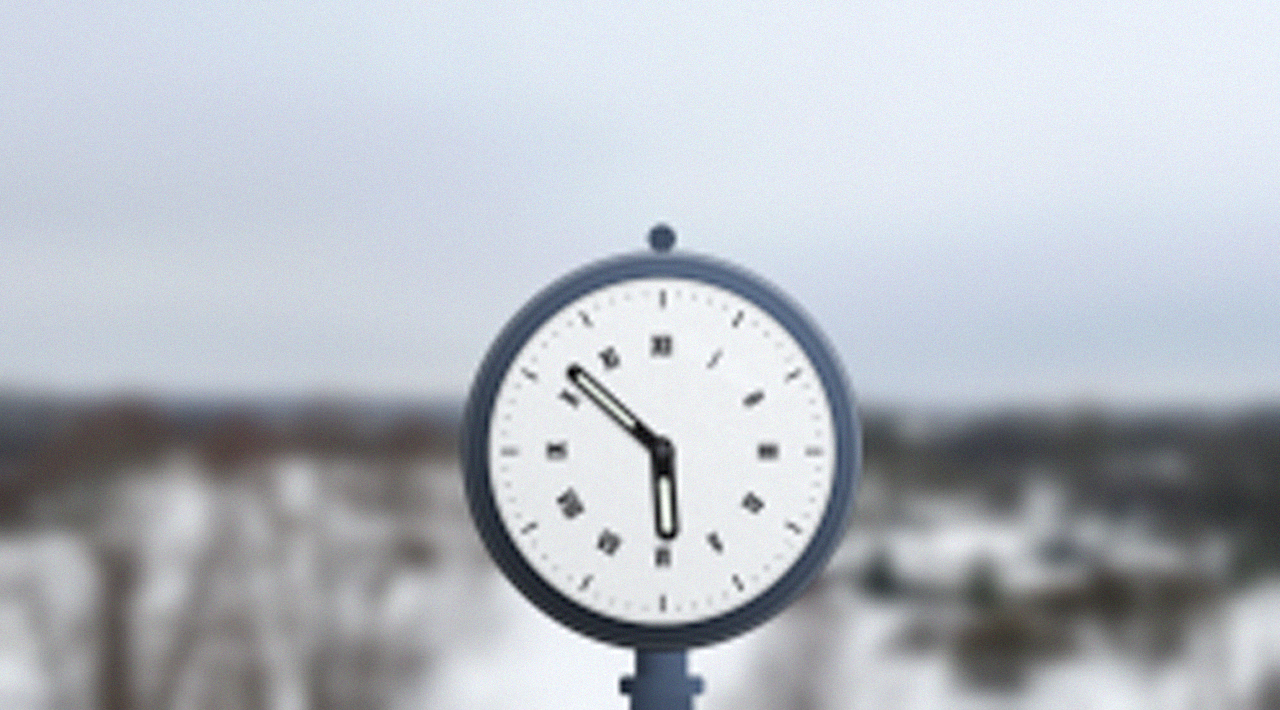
5.52
